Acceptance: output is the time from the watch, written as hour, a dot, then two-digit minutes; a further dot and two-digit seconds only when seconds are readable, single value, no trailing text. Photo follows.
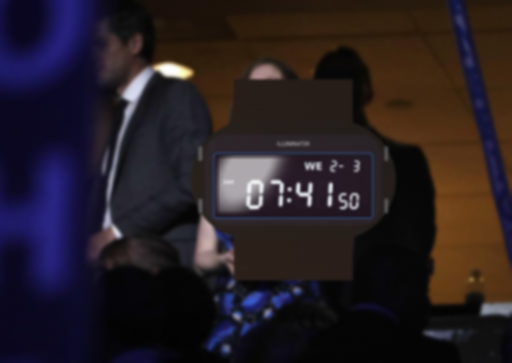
7.41.50
